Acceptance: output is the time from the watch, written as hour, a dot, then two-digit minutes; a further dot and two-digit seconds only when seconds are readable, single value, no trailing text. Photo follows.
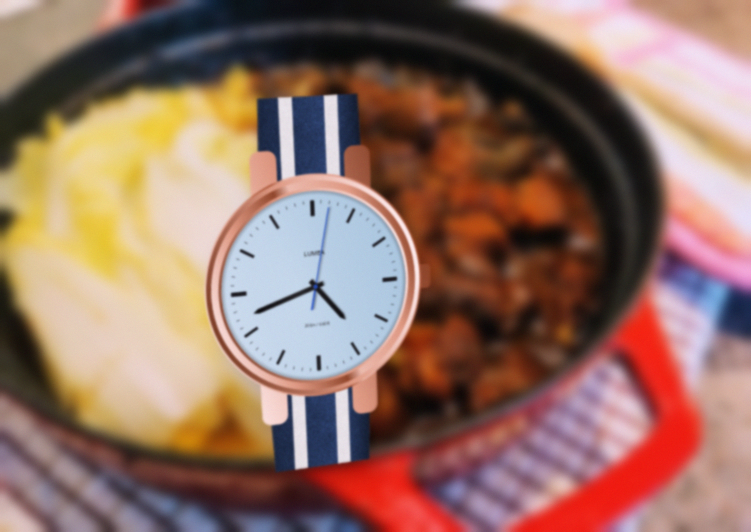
4.42.02
